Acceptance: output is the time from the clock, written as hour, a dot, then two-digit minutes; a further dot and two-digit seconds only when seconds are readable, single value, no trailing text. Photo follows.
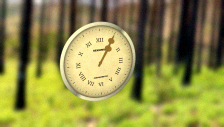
1.05
